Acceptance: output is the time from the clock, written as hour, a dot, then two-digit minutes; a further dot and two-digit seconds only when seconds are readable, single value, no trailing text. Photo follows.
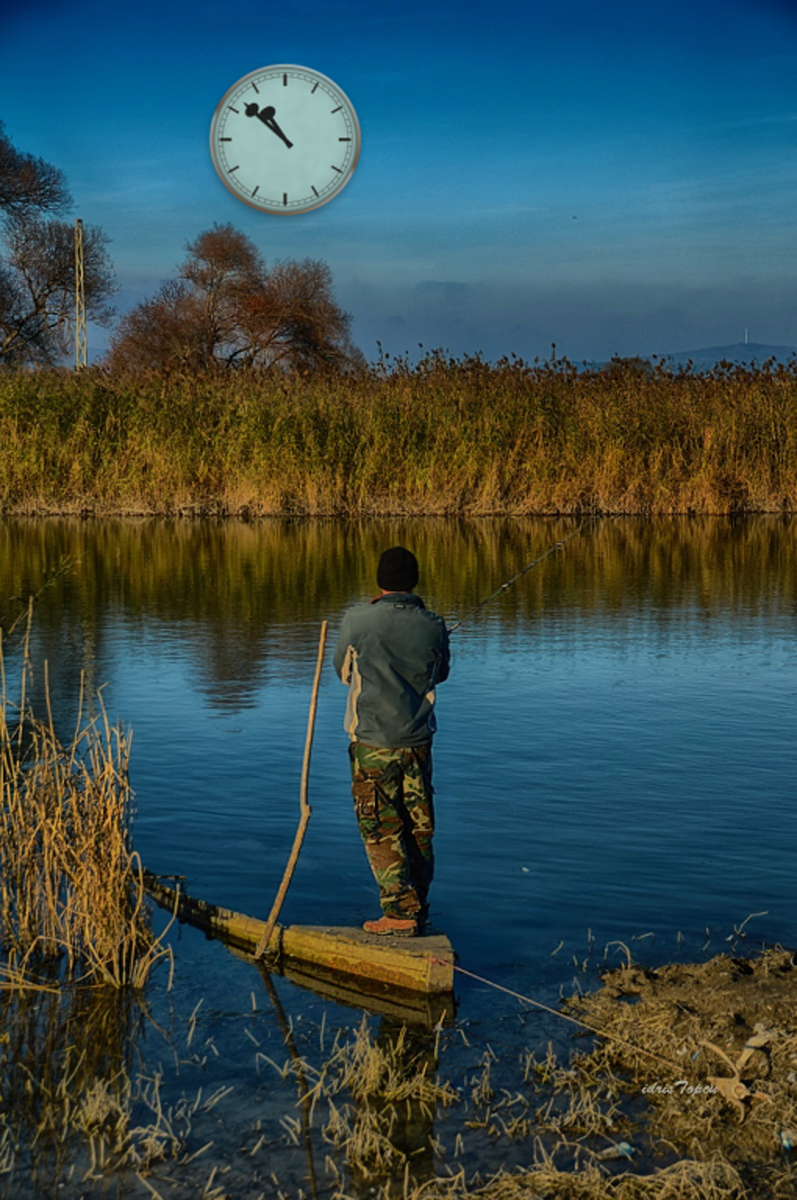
10.52
